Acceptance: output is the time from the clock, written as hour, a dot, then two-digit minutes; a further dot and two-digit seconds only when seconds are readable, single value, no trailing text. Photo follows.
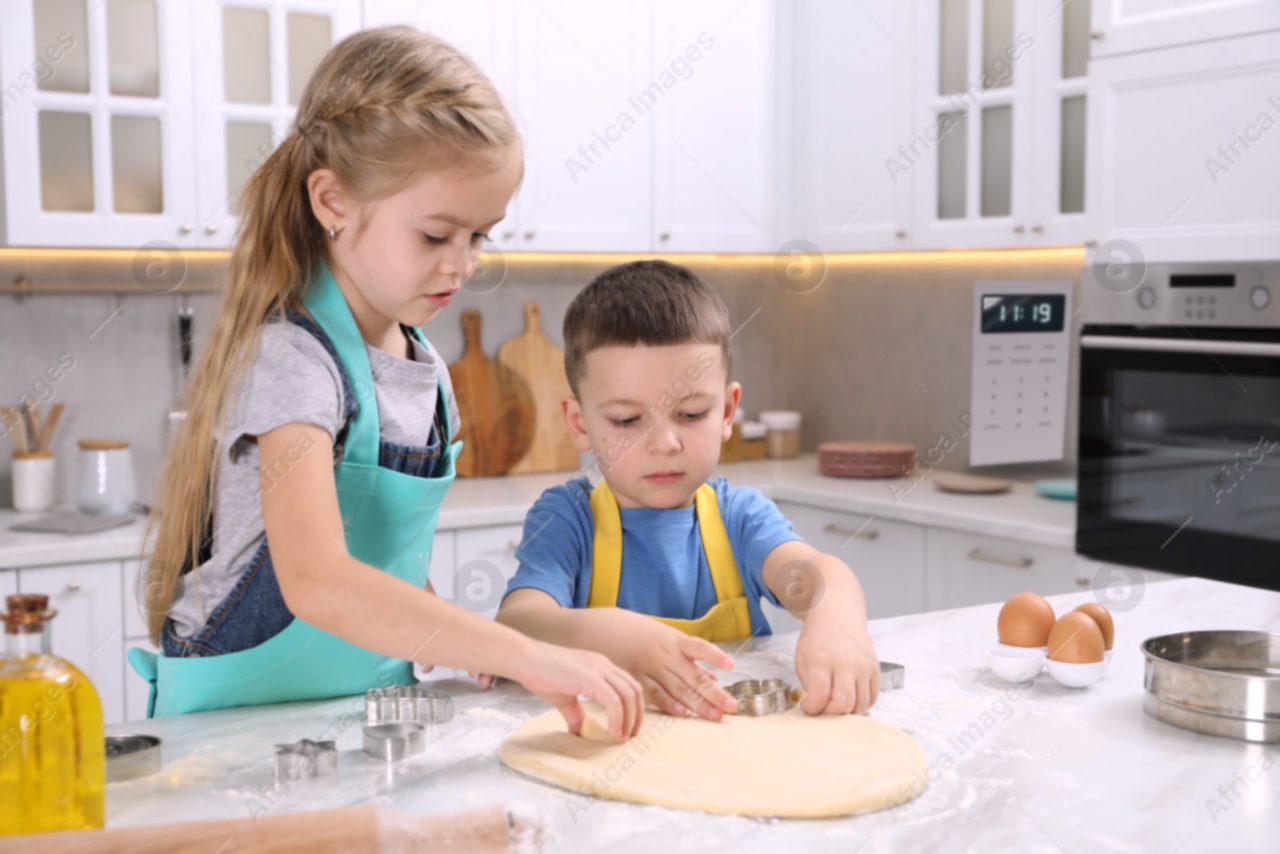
11.19
